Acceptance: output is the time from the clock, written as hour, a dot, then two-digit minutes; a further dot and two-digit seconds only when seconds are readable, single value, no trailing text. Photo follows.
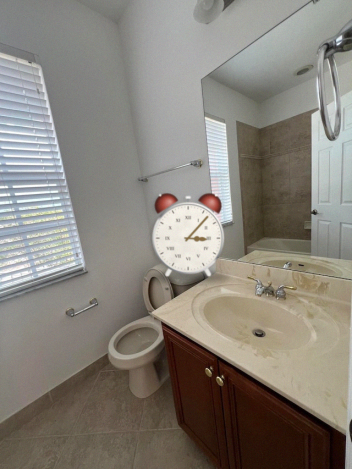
3.07
